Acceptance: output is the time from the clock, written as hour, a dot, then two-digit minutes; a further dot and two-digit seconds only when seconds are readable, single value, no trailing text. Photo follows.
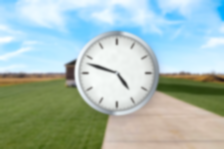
4.48
